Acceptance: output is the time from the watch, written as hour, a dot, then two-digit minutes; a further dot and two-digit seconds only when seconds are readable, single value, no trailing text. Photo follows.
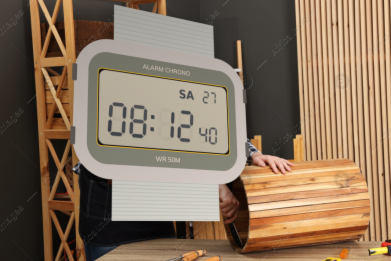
8.12.40
